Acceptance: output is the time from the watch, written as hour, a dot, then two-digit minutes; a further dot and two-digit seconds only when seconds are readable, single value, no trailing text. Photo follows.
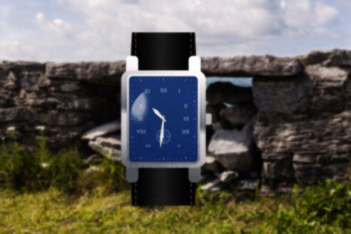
10.31
